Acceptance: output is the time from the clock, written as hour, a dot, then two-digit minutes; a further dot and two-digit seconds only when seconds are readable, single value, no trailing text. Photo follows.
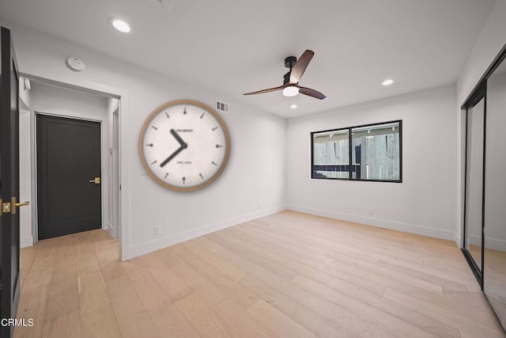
10.38
